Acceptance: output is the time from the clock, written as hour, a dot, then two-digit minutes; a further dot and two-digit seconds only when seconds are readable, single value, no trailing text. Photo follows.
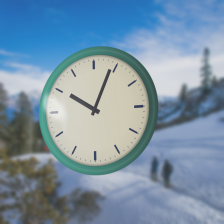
10.04
